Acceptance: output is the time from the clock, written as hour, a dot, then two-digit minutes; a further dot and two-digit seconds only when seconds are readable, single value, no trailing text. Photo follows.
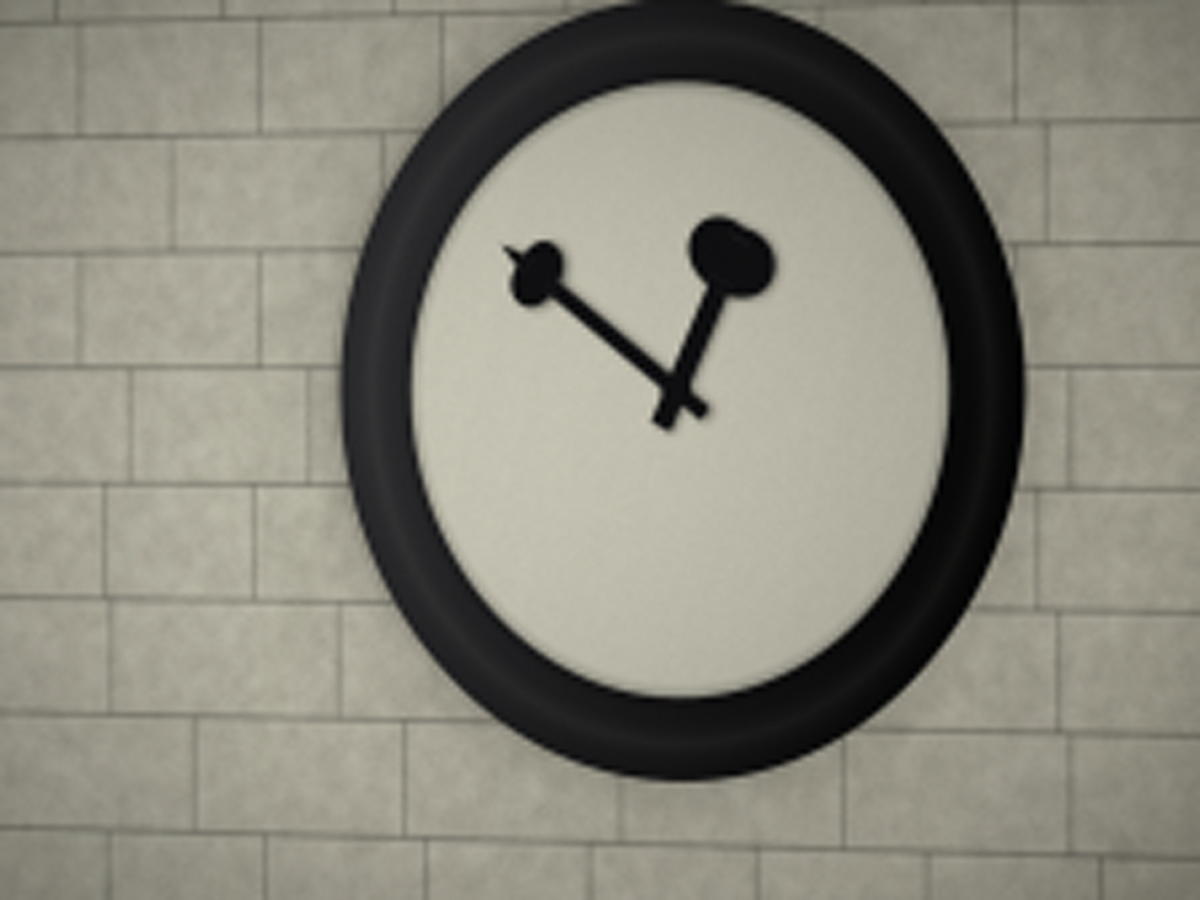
12.51
